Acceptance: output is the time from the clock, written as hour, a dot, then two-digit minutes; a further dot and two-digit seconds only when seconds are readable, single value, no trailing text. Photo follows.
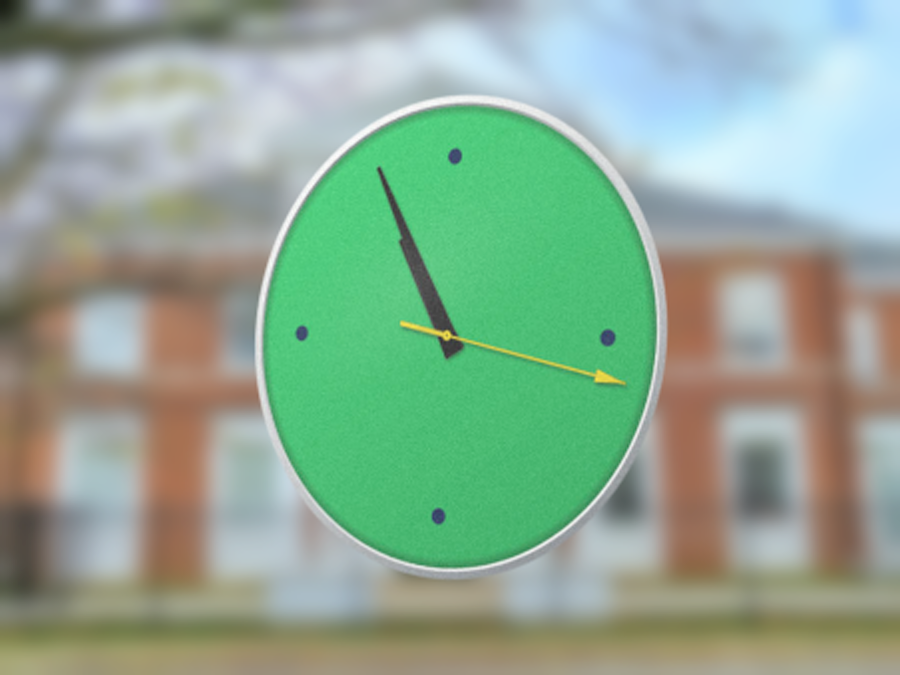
10.55.17
